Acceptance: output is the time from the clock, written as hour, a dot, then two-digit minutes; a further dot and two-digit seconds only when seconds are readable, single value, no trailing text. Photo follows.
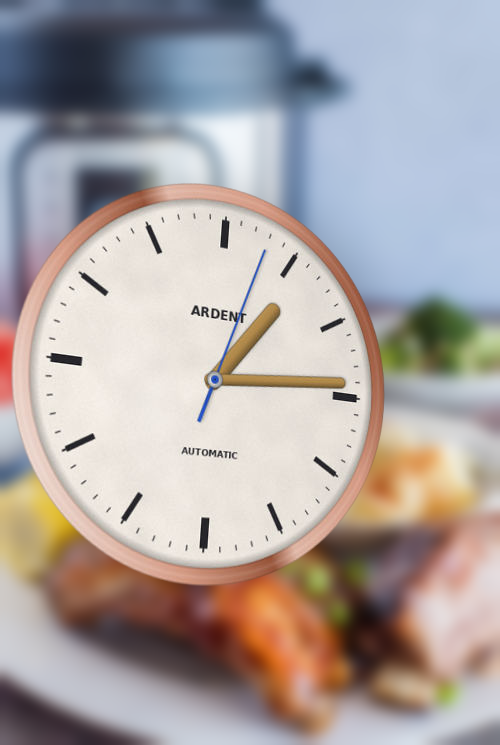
1.14.03
